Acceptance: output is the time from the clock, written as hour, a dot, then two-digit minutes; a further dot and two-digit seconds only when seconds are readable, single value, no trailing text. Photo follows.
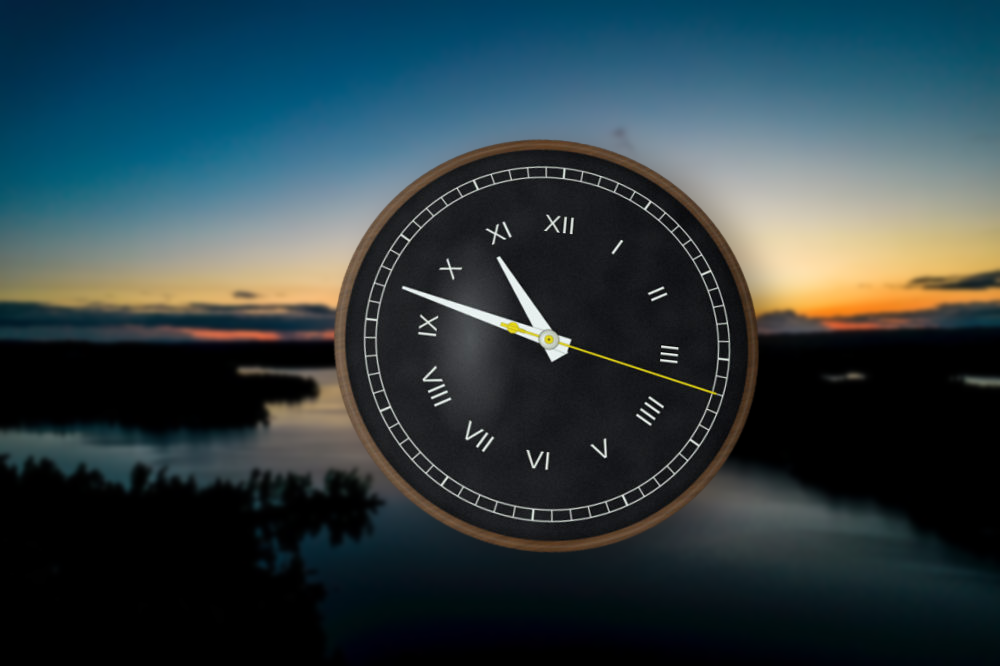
10.47.17
